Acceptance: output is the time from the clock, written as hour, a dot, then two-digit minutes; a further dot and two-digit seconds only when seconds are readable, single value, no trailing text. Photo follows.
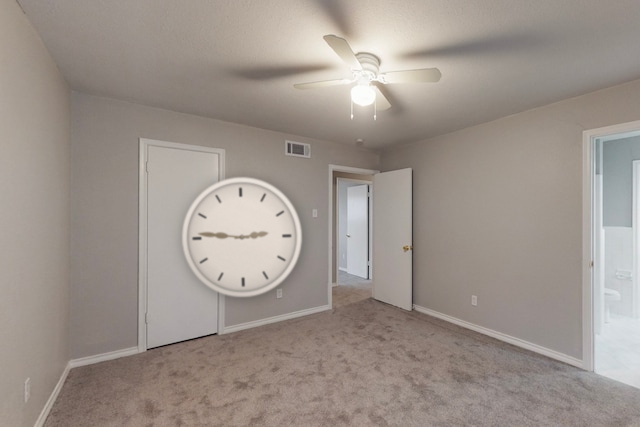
2.46
